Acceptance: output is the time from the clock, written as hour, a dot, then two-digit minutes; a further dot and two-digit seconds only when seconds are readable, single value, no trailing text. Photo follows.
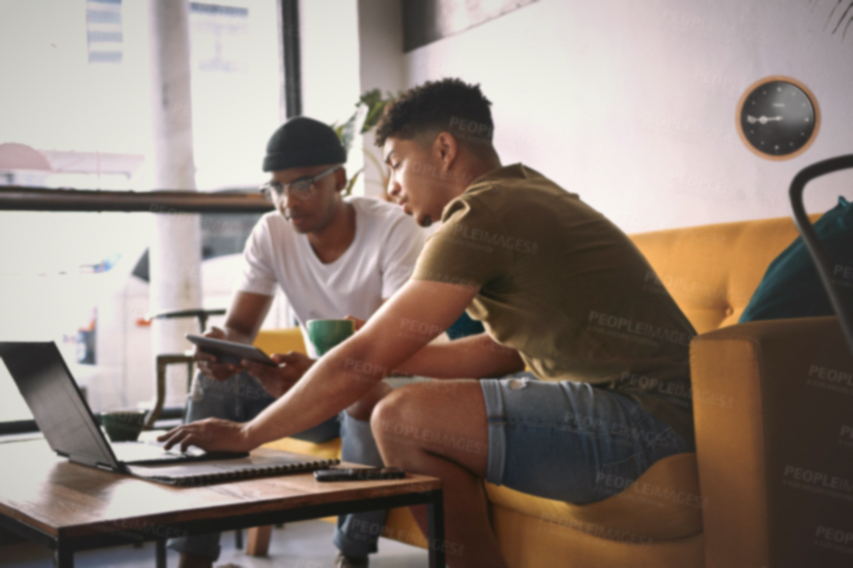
8.44
